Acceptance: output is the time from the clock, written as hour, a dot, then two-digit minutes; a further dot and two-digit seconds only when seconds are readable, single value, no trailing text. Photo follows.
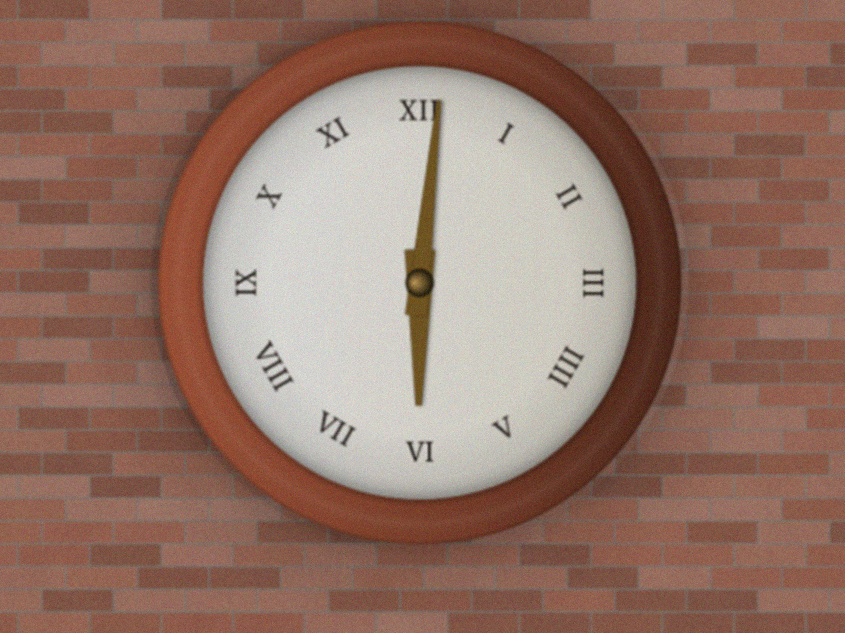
6.01
